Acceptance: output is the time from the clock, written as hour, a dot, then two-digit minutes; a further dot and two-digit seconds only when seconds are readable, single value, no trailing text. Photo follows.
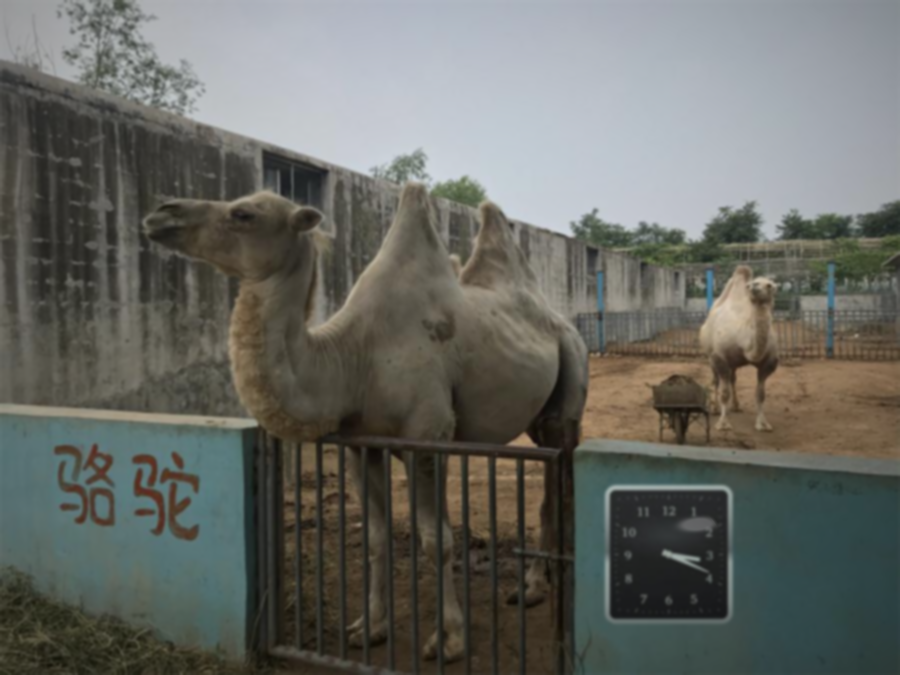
3.19
